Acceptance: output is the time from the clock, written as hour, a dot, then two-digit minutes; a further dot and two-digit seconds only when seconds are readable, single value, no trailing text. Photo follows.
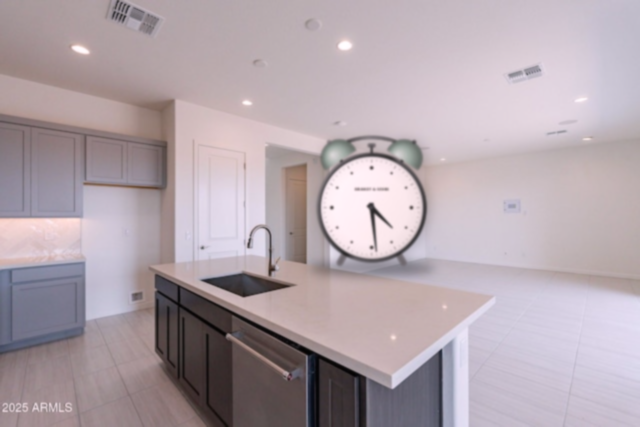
4.29
